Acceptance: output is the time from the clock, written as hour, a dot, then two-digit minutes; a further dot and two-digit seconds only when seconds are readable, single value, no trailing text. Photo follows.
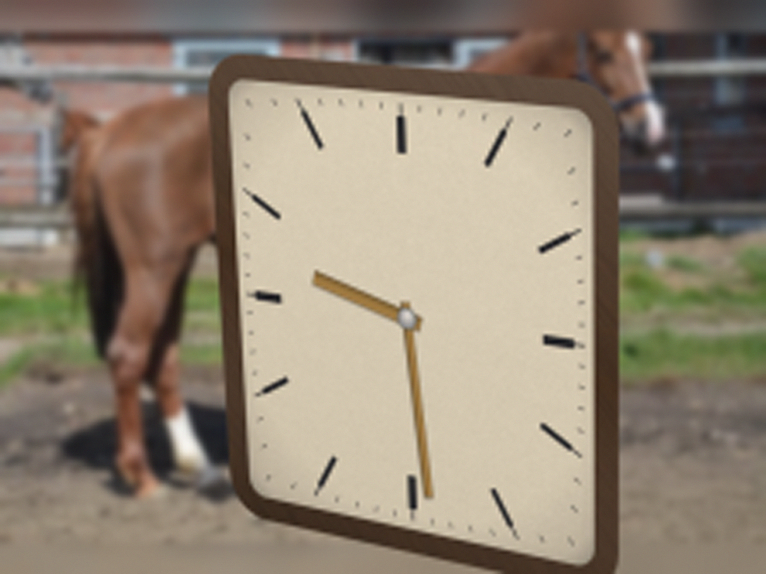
9.29
